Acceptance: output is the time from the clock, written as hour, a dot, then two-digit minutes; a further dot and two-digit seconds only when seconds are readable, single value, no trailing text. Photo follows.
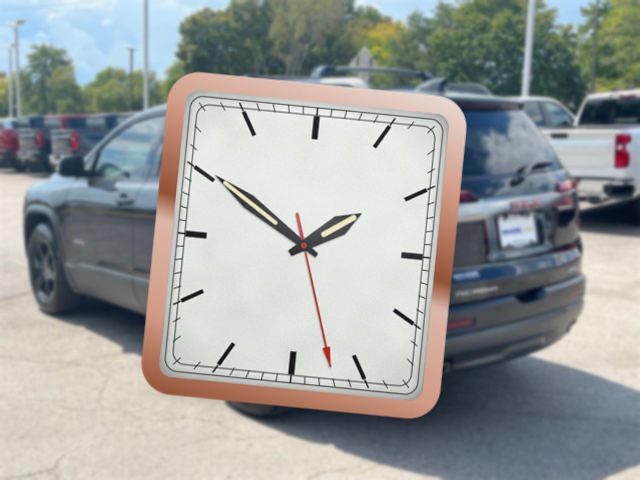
1.50.27
